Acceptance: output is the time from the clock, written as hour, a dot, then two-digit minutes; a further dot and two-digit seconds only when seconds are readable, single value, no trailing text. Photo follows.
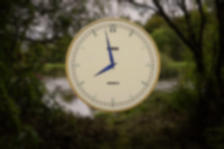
7.58
